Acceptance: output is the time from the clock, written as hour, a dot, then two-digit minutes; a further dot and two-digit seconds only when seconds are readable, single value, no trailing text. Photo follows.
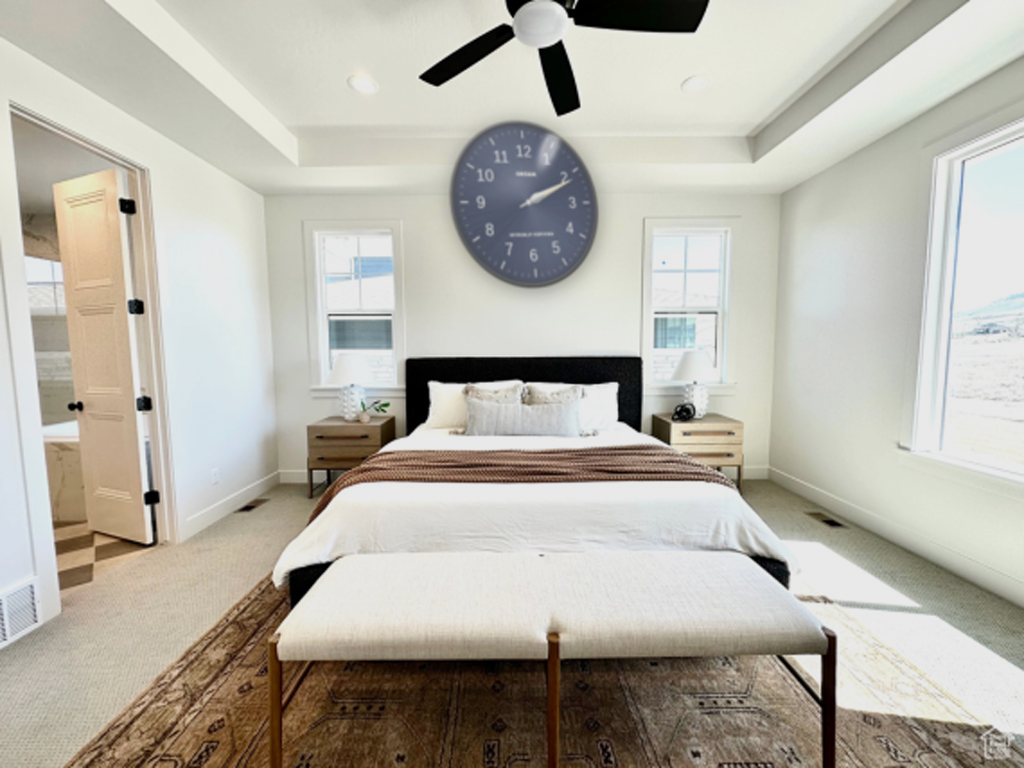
2.11
